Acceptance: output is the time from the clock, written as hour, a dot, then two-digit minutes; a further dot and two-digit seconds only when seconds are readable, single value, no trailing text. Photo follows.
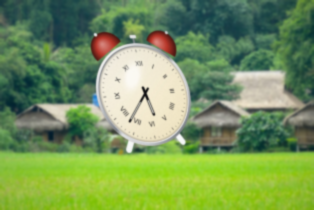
5.37
